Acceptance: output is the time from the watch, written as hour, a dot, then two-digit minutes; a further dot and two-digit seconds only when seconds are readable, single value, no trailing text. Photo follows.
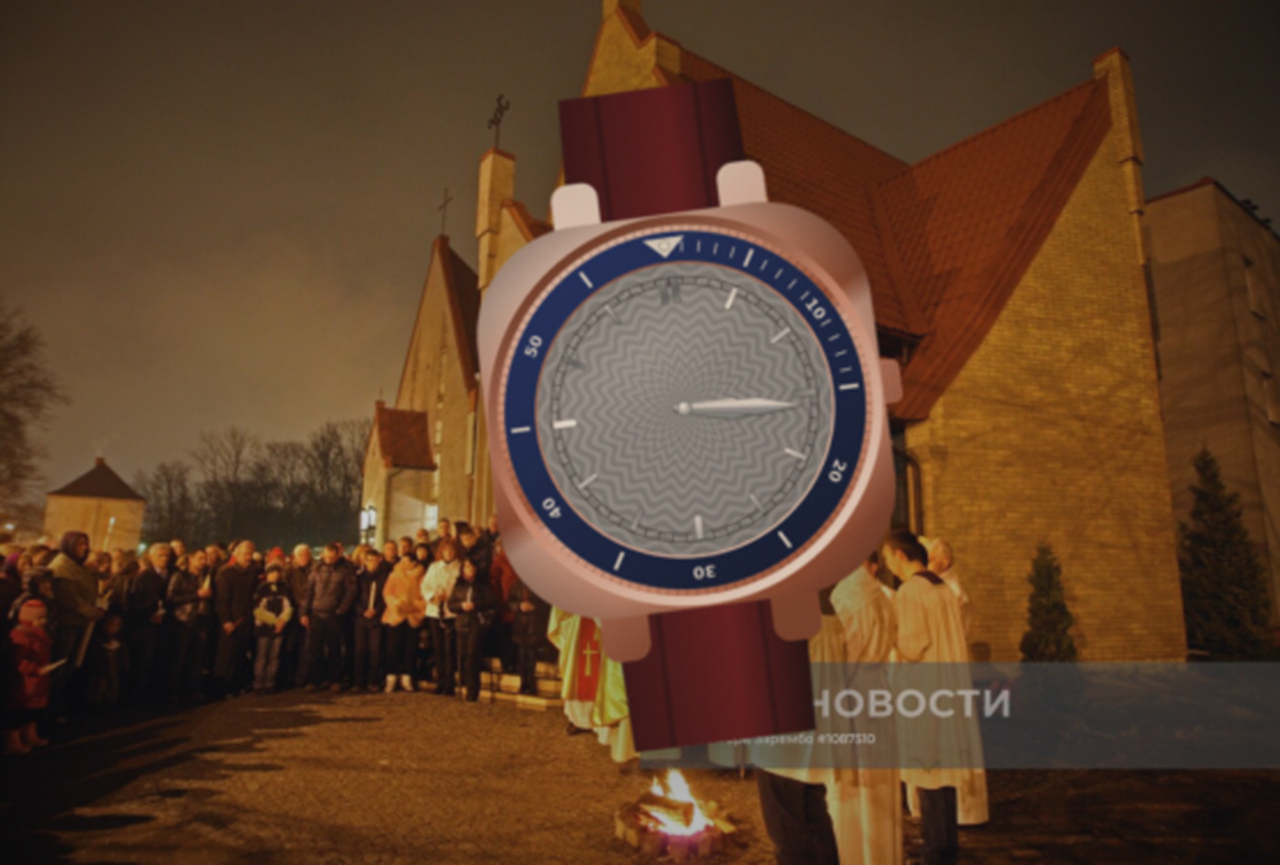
3.16
